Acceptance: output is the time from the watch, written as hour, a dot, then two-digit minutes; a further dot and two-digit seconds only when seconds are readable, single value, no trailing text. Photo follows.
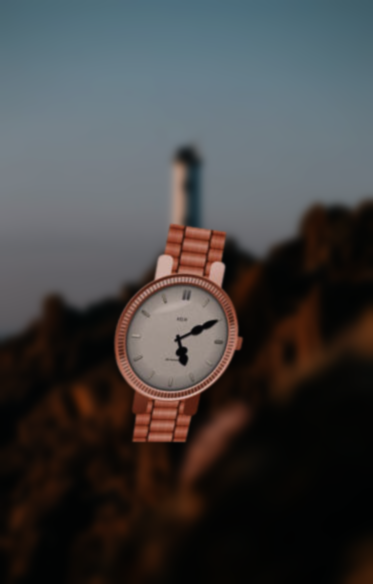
5.10
